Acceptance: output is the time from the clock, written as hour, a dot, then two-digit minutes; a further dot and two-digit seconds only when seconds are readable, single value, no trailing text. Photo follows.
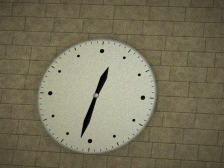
12.32
